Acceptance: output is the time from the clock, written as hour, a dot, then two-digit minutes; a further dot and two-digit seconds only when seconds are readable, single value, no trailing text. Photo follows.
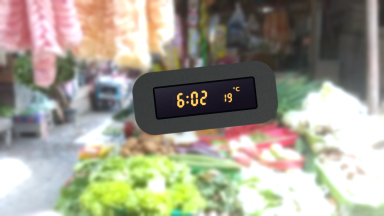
6.02
